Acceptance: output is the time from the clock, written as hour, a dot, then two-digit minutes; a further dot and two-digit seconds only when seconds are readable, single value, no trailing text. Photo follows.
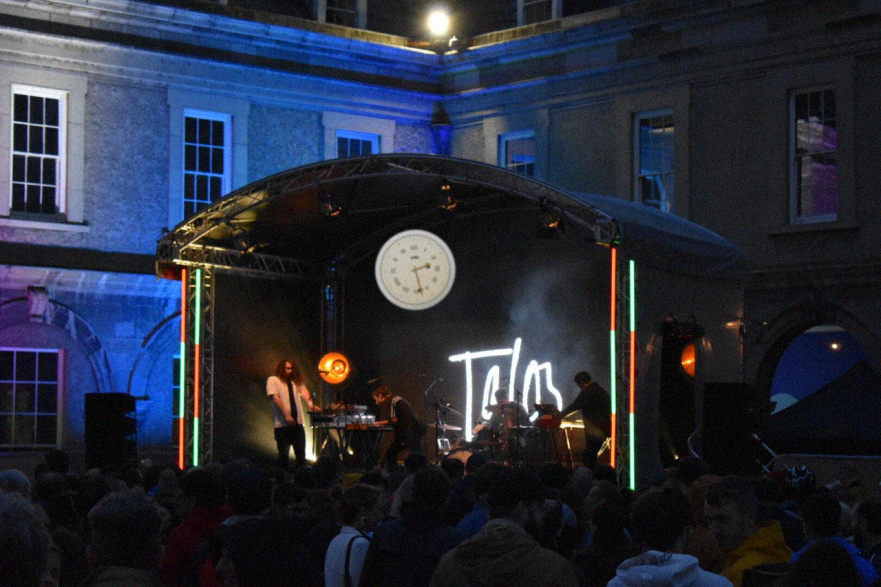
2.28
